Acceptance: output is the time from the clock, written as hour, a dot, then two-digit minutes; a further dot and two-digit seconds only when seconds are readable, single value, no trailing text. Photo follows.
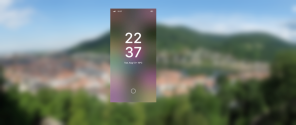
22.37
